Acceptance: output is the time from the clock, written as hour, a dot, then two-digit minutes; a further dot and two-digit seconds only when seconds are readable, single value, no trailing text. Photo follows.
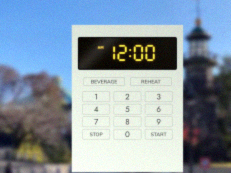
12.00
